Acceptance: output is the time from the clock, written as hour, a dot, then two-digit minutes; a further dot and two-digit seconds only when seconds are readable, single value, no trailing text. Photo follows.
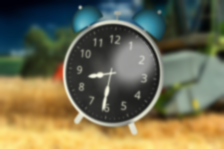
8.31
